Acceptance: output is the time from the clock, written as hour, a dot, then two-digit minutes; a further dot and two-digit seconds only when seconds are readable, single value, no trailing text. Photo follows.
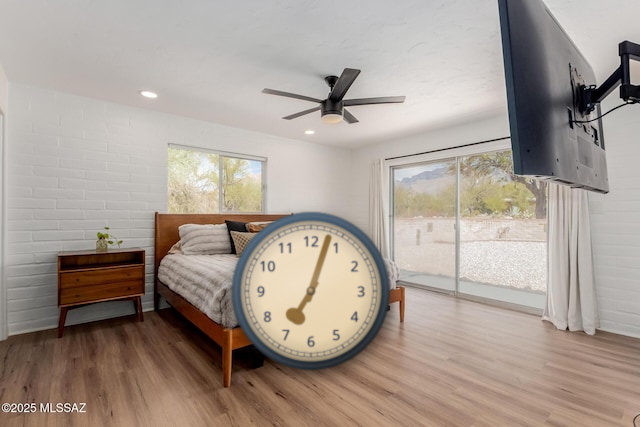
7.03
